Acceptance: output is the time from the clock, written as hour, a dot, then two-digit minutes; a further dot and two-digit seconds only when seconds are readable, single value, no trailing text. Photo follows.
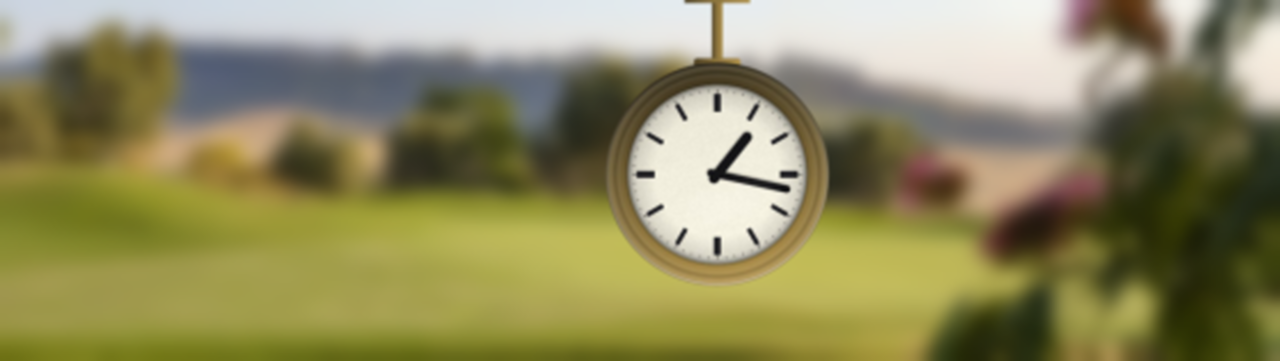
1.17
